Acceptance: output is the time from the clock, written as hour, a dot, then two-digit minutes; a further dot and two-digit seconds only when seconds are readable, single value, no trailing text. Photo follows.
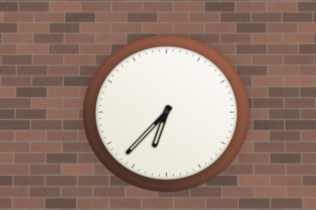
6.37
